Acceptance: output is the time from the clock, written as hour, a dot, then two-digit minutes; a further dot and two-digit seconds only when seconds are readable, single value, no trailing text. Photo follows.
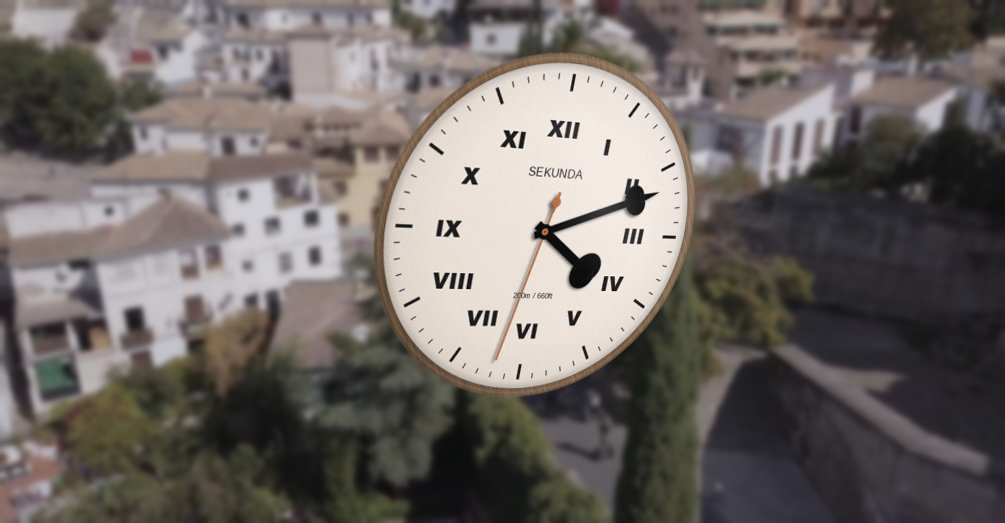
4.11.32
